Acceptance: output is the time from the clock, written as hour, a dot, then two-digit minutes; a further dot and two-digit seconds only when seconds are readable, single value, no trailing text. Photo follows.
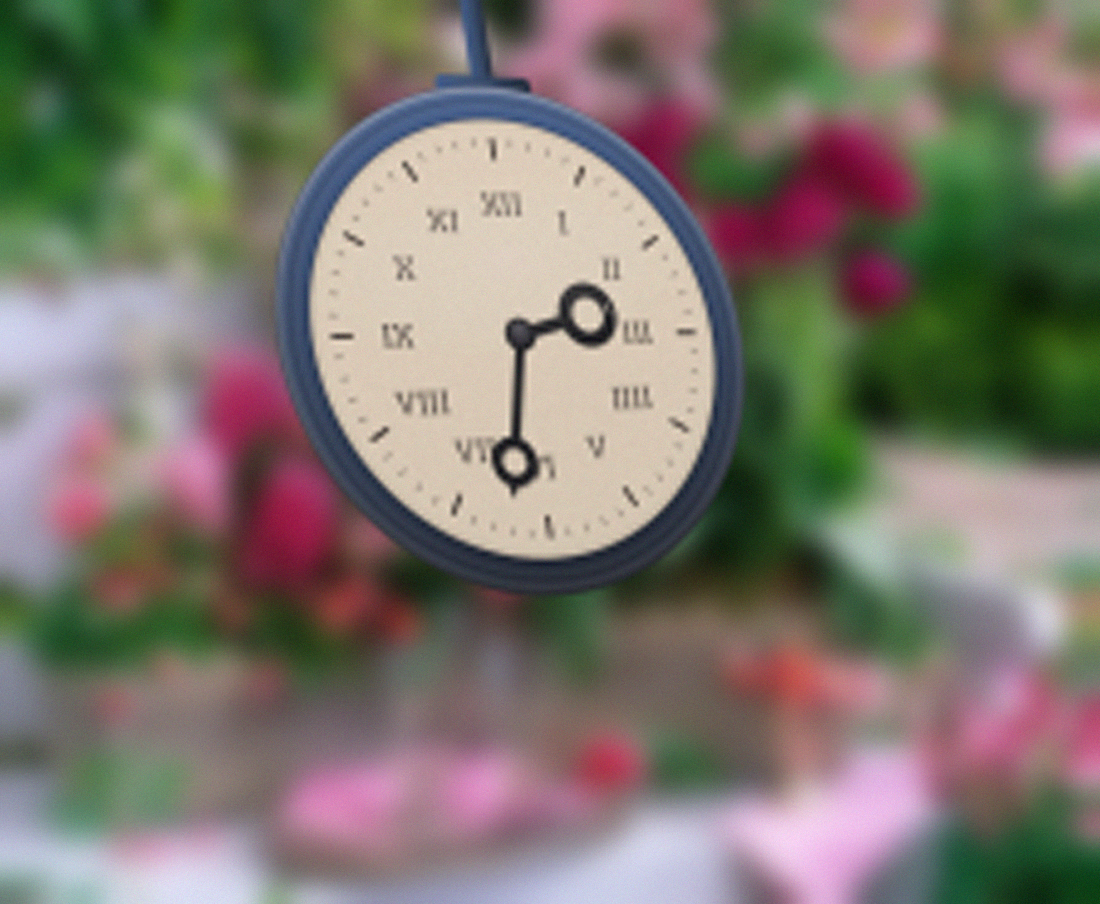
2.32
